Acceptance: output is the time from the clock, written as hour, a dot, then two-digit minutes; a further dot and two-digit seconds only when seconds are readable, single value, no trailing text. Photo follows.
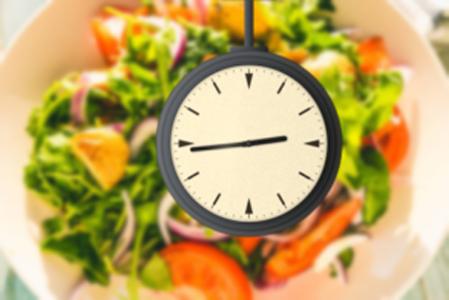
2.44
